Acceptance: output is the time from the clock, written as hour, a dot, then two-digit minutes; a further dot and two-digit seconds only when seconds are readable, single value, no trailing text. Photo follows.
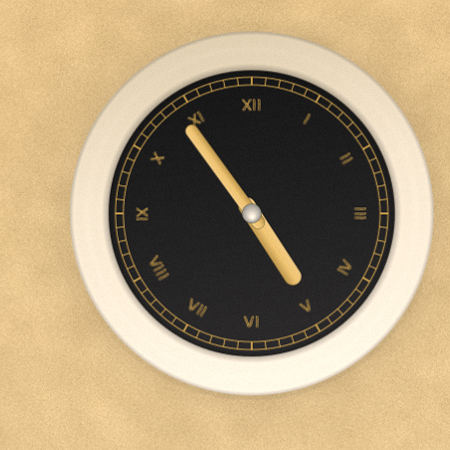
4.54
